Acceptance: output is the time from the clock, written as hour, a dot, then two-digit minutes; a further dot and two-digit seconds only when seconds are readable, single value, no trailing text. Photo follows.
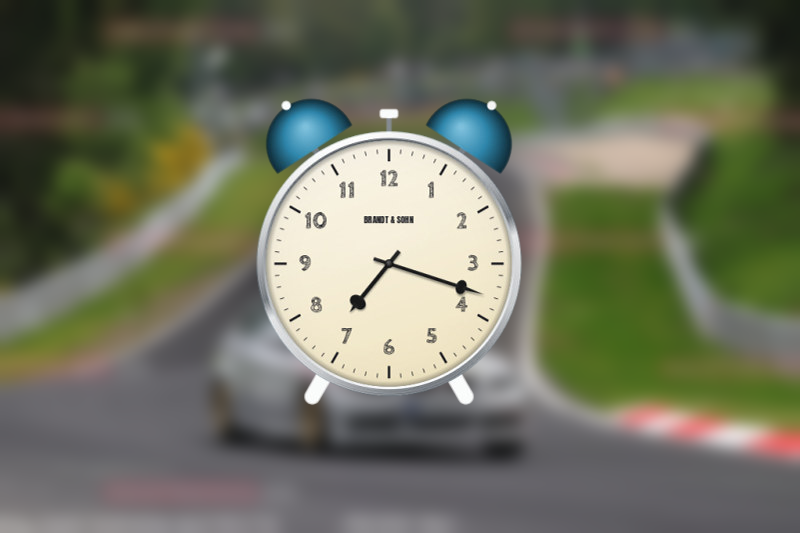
7.18
